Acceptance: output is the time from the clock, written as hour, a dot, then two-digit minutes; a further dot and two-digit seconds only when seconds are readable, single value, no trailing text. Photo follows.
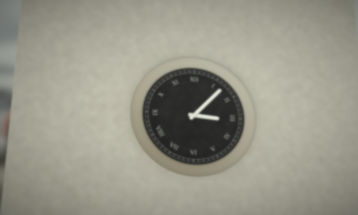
3.07
